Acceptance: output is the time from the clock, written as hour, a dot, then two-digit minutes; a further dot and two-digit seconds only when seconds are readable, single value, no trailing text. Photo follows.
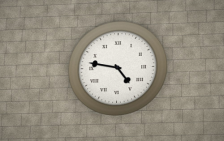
4.47
